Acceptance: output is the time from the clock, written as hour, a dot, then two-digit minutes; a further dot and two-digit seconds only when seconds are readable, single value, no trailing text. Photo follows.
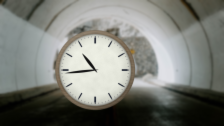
10.44
